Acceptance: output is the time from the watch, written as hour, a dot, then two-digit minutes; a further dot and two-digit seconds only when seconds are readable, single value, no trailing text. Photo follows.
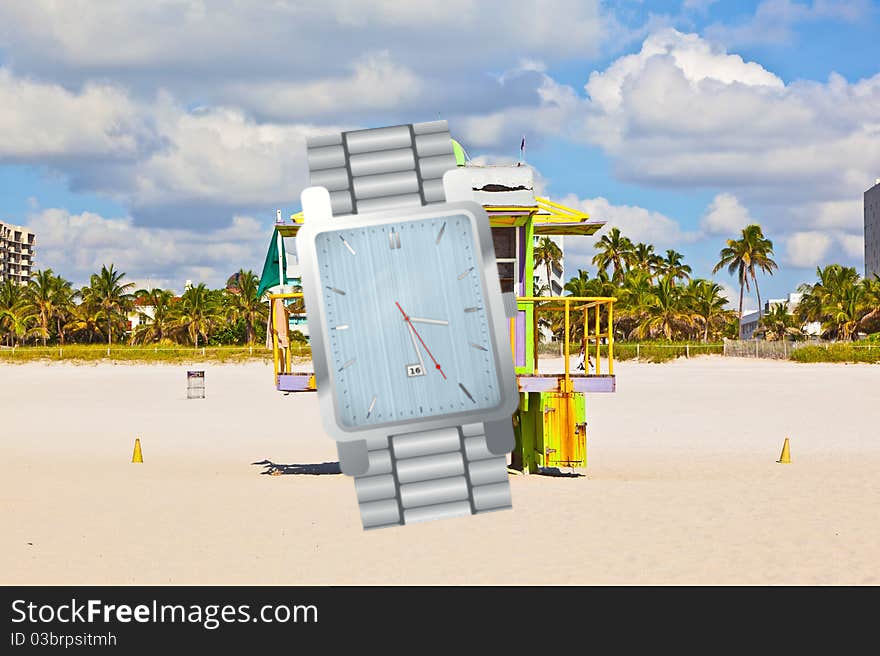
3.28.26
